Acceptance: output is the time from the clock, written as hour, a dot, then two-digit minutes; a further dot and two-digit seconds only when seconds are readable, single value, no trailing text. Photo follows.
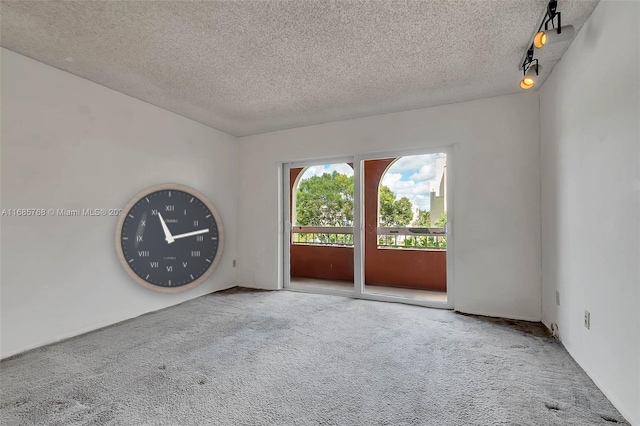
11.13
